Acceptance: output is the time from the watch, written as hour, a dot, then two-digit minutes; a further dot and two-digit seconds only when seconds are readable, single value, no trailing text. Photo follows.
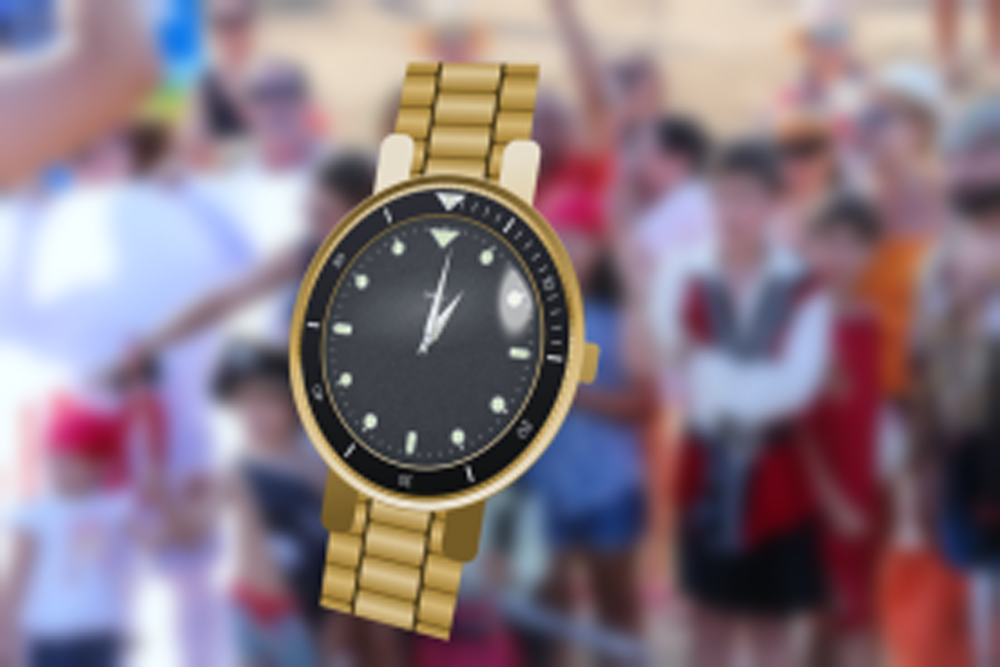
1.01
